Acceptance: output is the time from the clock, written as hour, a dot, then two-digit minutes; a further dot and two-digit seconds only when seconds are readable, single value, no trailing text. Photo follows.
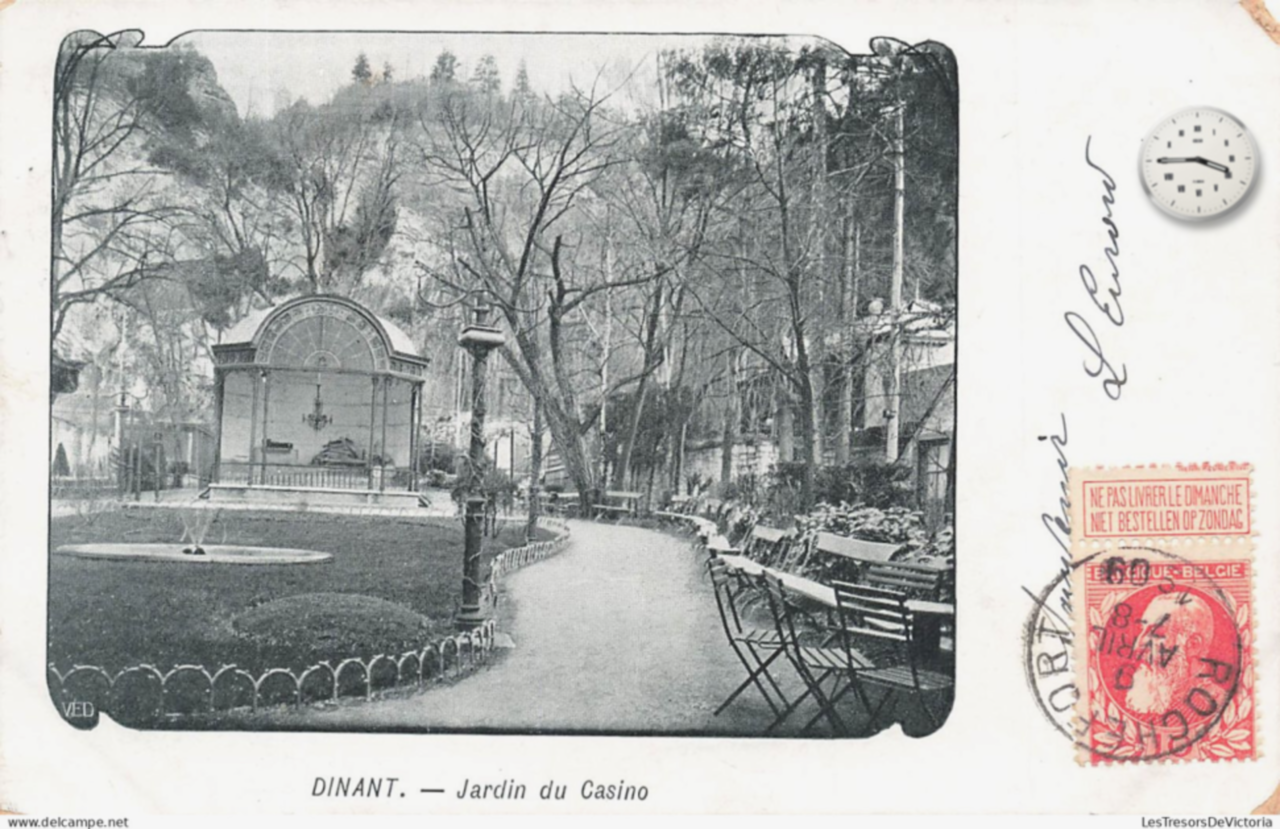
3.45
